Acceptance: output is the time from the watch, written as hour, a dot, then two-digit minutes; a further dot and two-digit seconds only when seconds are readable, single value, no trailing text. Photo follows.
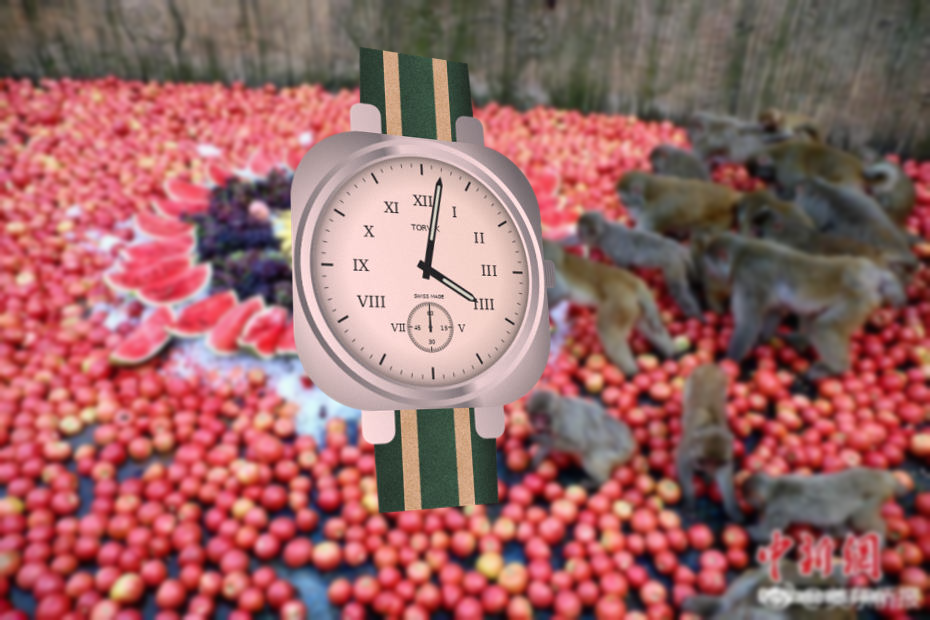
4.02
